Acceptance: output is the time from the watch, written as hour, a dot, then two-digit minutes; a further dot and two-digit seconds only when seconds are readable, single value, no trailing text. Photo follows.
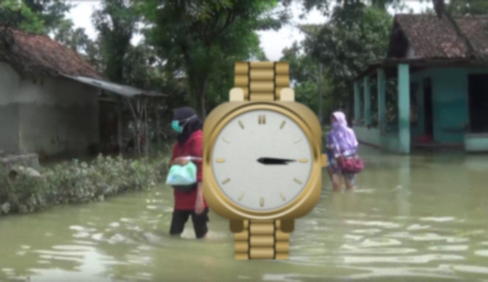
3.15
